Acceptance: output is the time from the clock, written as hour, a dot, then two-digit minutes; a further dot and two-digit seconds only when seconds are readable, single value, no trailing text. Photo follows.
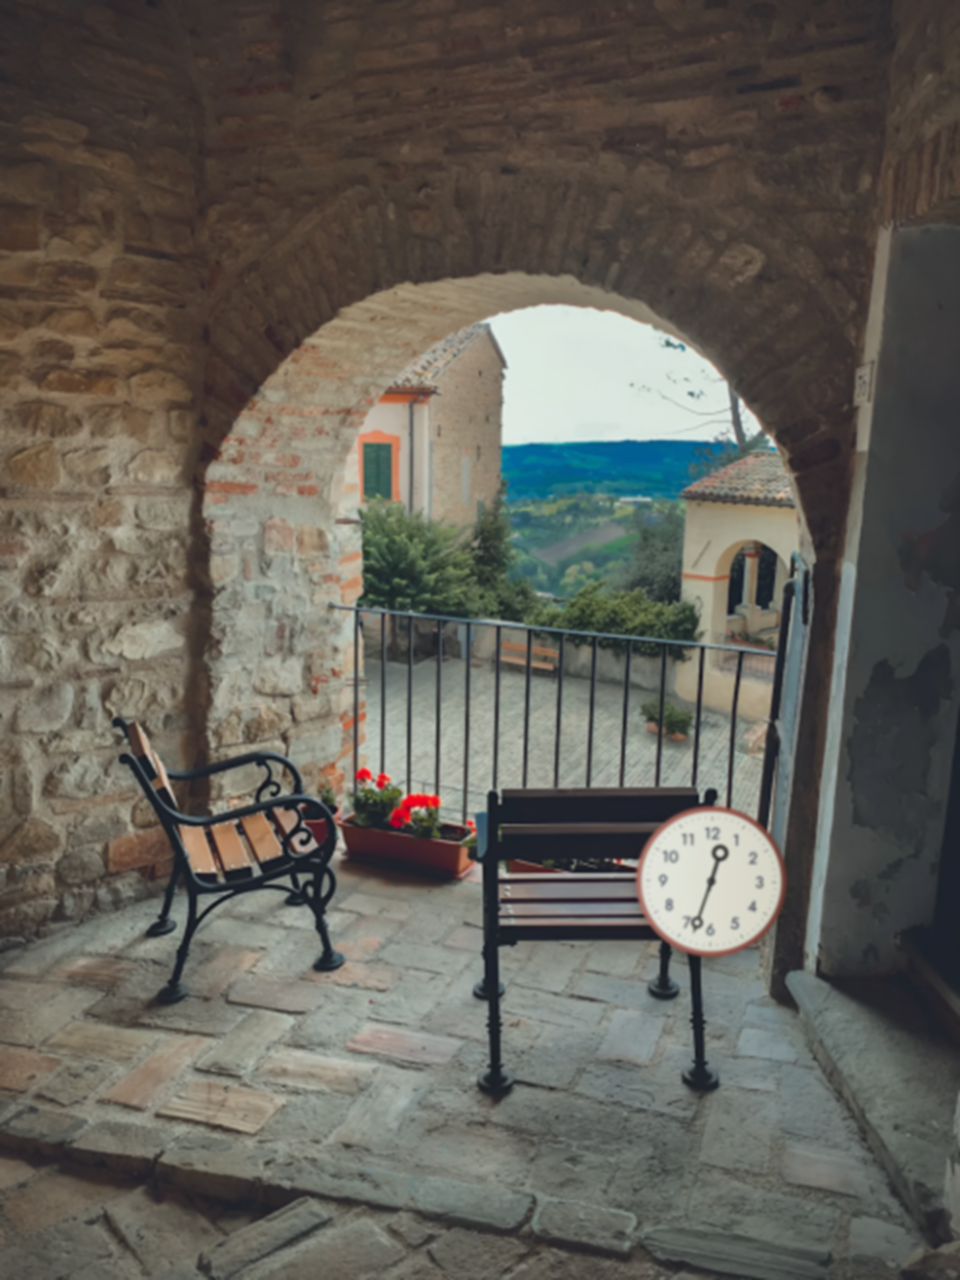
12.33
